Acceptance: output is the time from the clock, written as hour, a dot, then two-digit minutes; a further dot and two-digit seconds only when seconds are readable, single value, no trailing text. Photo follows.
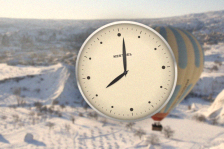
8.01
